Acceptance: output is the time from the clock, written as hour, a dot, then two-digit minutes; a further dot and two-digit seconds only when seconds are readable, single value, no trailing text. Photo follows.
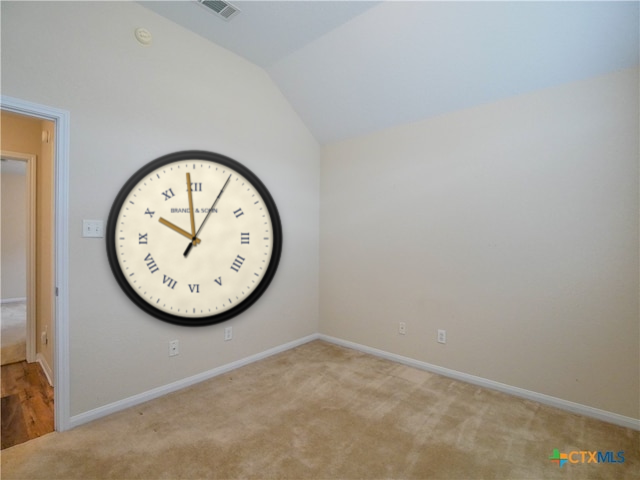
9.59.05
